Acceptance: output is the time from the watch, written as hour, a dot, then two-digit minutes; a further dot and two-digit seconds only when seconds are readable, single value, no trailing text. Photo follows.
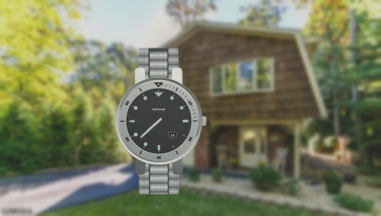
7.38
